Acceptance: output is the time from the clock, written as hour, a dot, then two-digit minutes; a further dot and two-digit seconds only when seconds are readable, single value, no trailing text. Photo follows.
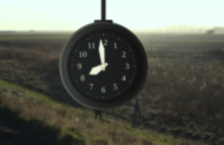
7.59
